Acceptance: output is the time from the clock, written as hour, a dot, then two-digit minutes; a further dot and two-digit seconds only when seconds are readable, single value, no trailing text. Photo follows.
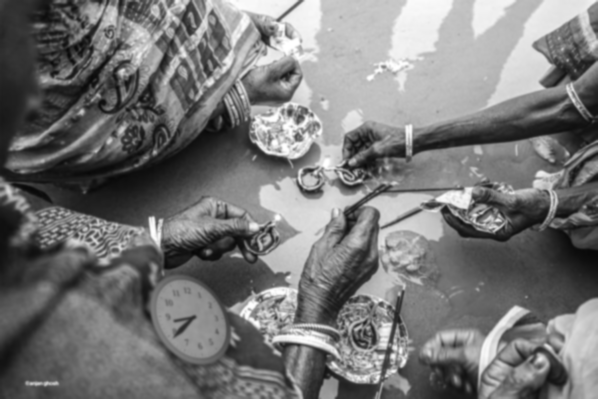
8.39
